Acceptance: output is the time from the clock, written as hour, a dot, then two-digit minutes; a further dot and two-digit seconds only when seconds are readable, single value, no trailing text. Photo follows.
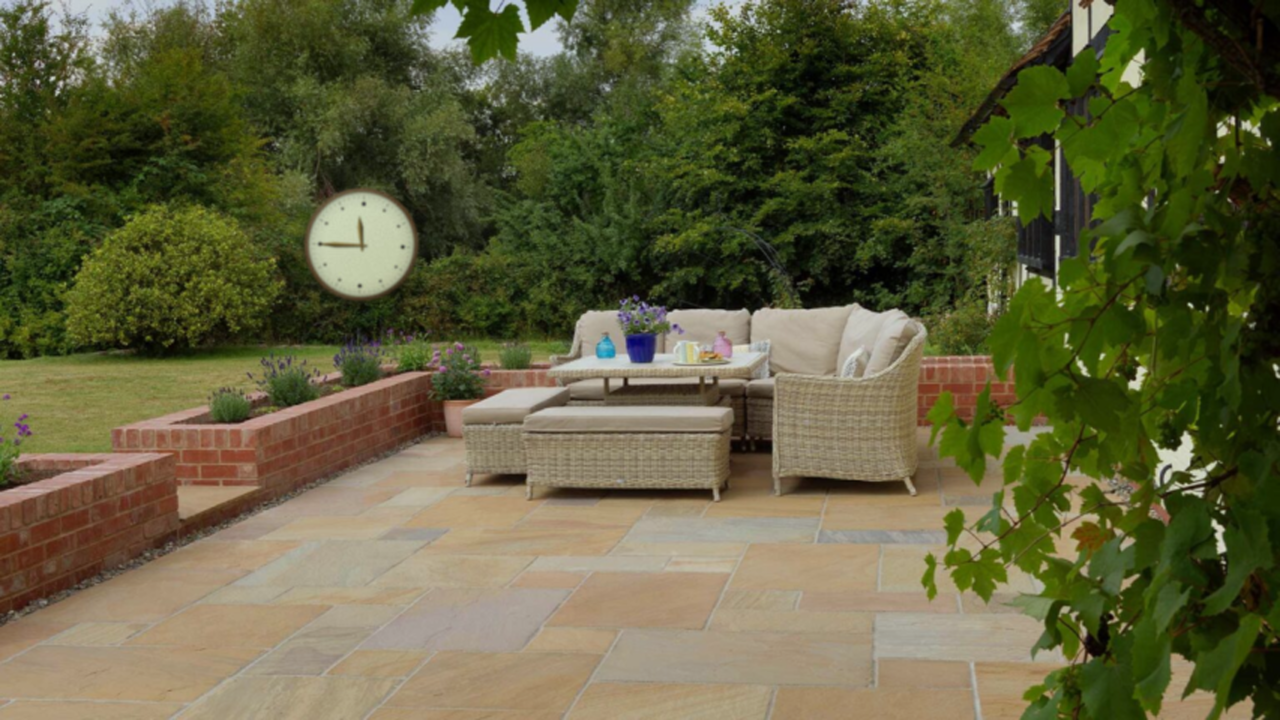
11.45
